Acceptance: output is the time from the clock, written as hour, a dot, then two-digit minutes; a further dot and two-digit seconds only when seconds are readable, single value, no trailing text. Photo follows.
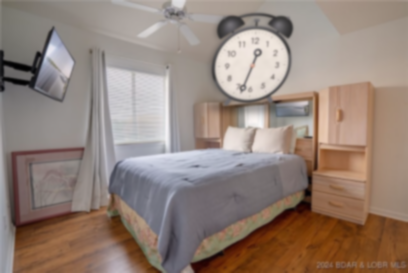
12.33
